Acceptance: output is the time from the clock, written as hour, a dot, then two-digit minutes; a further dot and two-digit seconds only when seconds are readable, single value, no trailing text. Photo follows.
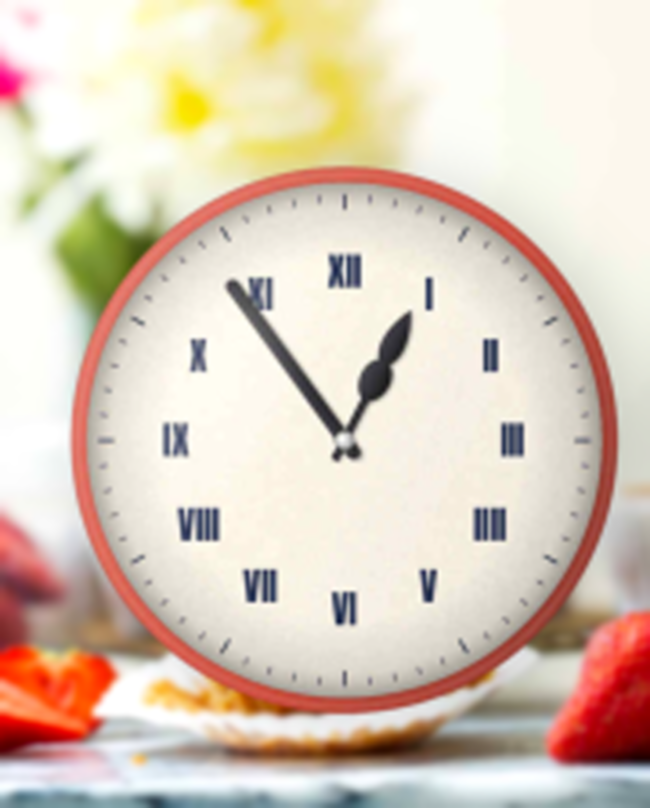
12.54
